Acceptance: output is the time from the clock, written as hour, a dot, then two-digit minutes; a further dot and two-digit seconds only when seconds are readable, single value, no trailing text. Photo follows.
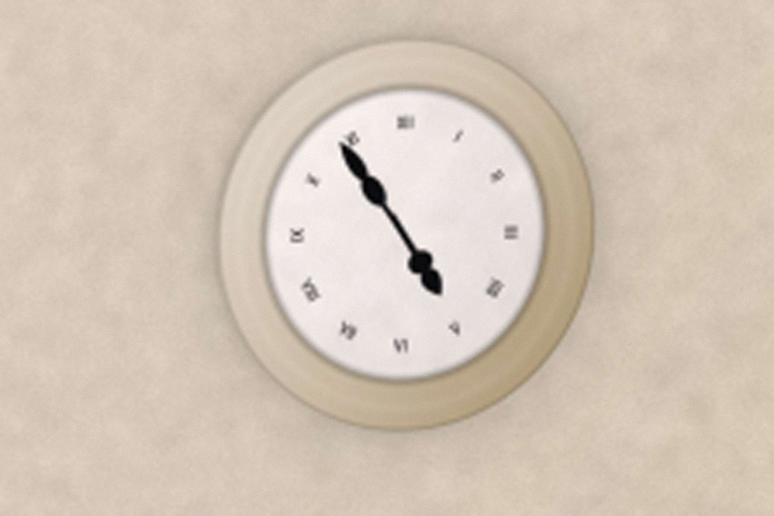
4.54
